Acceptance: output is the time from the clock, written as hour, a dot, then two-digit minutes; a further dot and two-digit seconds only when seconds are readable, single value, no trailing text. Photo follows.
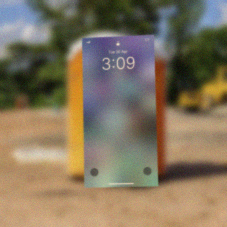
3.09
